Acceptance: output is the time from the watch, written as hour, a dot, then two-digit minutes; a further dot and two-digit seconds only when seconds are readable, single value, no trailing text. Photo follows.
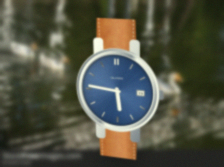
5.46
